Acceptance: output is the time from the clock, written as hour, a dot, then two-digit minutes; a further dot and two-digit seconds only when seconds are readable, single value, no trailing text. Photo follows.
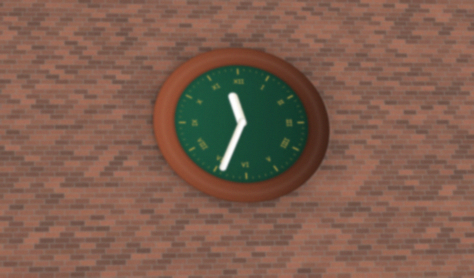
11.34
